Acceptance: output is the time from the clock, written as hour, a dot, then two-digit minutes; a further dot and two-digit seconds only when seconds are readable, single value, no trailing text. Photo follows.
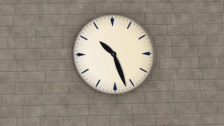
10.27
